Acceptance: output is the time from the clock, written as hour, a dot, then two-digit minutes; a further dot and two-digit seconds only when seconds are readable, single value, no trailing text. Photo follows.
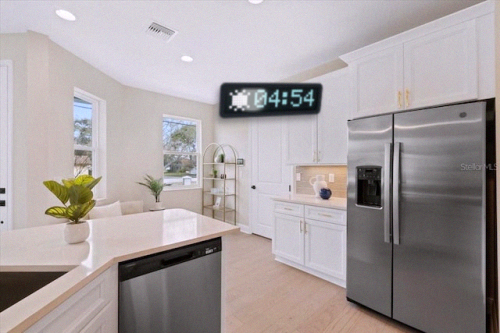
4.54
